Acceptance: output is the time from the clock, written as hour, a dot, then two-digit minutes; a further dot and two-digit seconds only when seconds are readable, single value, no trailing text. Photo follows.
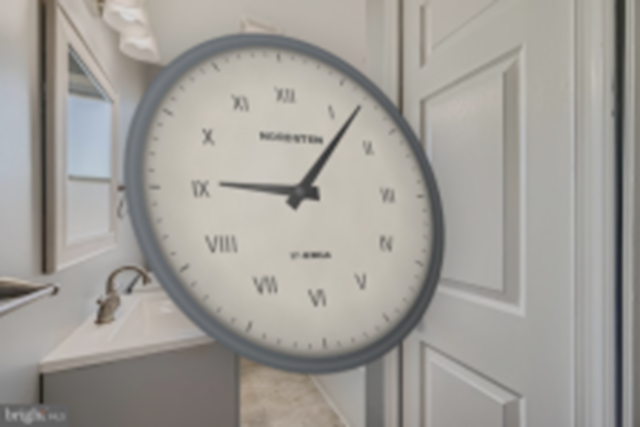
9.07
